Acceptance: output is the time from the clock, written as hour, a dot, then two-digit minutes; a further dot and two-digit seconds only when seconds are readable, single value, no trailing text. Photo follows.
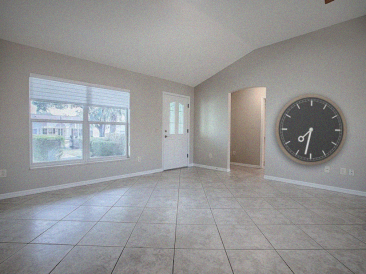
7.32
